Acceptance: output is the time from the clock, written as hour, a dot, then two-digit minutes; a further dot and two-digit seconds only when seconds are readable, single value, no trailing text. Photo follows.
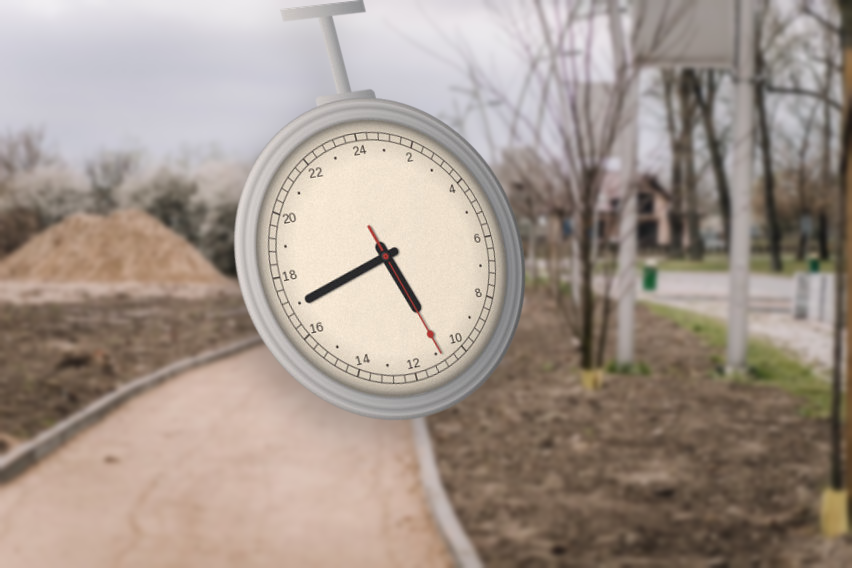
10.42.27
